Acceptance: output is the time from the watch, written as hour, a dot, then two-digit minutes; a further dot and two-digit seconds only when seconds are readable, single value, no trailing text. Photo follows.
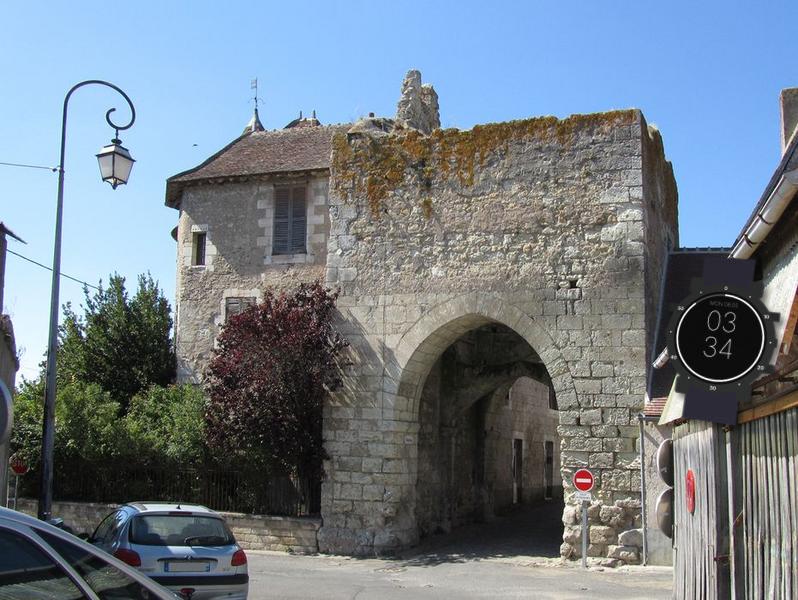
3.34
